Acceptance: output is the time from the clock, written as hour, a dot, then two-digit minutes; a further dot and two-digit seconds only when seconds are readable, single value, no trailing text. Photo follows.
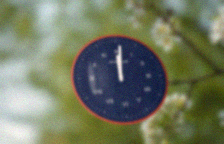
12.01
